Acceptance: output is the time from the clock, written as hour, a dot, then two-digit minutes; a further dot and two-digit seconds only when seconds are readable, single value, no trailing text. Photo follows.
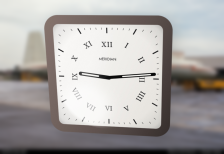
9.14
